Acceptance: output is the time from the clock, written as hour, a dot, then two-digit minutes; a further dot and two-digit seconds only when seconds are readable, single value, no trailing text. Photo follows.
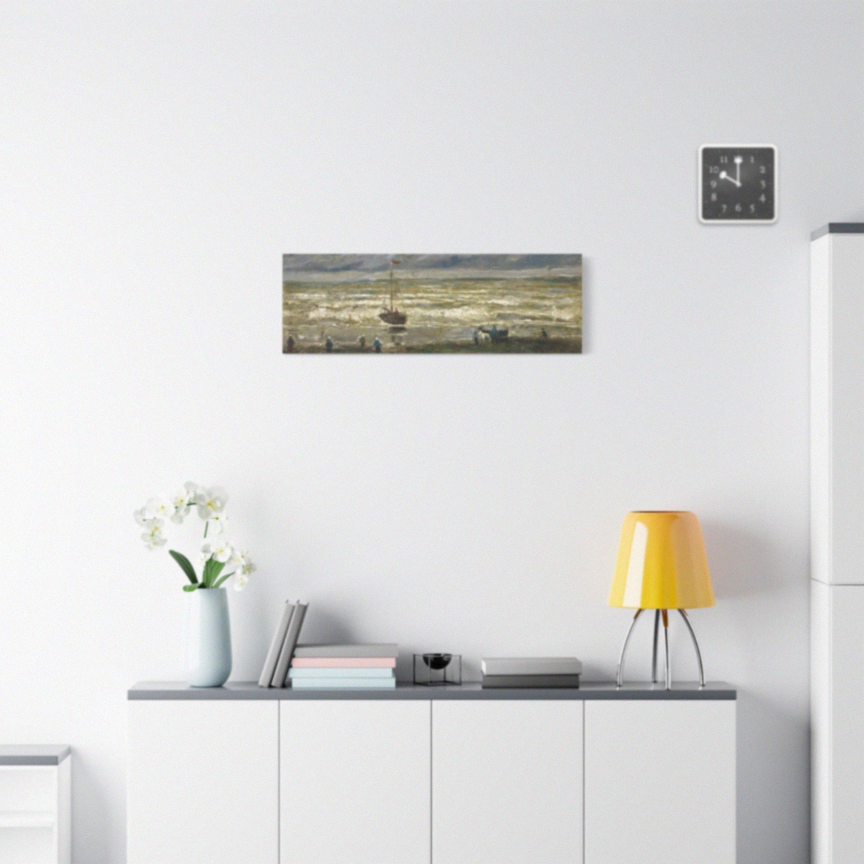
10.00
